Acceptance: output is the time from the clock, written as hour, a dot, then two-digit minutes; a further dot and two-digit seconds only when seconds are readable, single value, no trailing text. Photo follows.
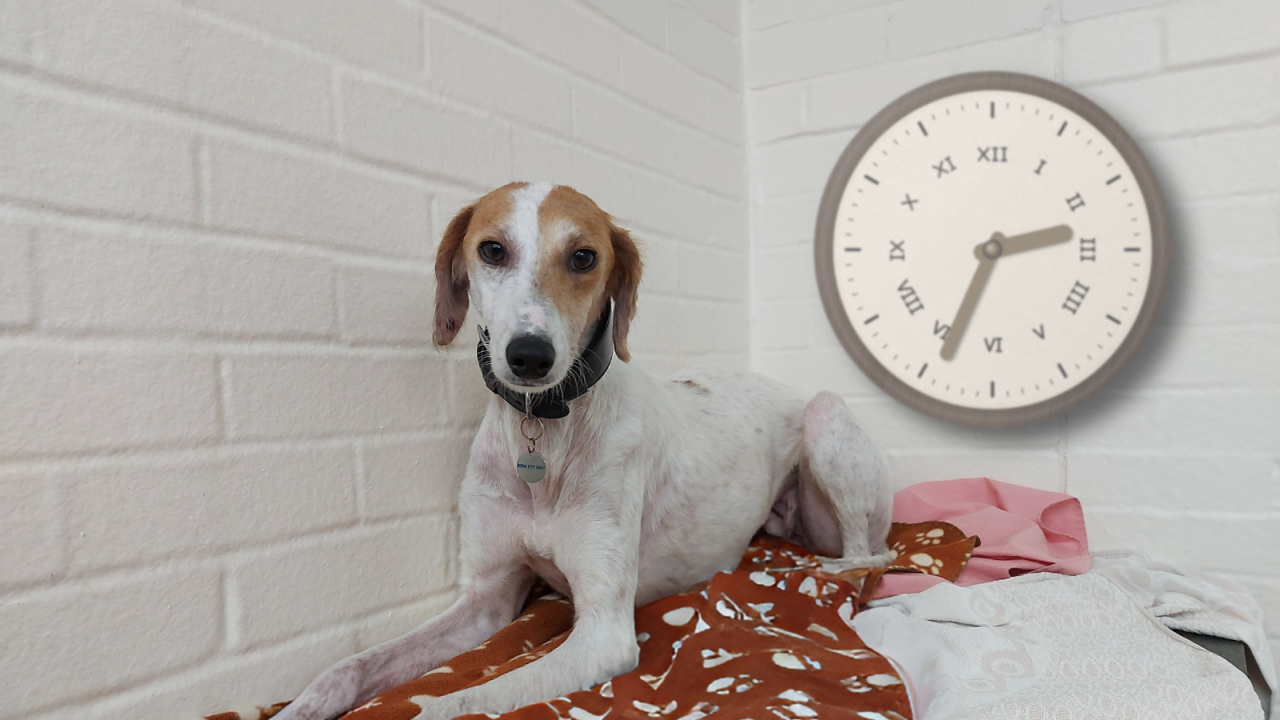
2.34
